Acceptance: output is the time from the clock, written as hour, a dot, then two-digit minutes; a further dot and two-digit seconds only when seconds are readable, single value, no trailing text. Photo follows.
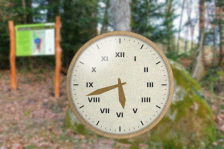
5.42
